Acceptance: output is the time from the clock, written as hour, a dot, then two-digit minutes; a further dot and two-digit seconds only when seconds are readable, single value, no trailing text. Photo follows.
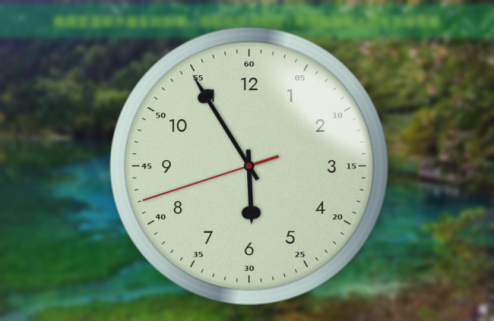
5.54.42
